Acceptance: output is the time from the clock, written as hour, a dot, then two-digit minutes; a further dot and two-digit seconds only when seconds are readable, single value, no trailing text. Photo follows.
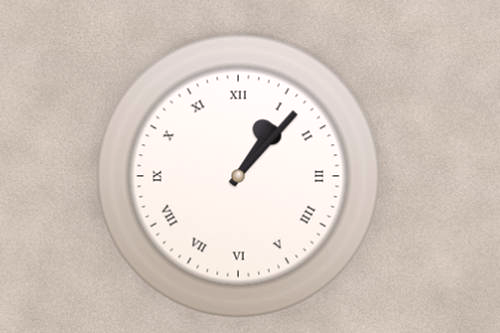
1.07
